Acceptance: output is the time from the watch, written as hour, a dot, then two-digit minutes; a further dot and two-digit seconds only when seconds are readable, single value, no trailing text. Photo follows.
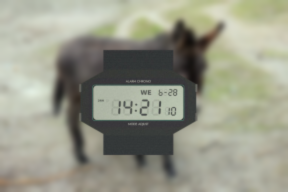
14.21
